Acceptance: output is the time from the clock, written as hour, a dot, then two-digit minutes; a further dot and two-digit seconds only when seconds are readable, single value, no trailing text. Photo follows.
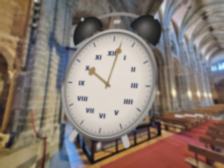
10.02
